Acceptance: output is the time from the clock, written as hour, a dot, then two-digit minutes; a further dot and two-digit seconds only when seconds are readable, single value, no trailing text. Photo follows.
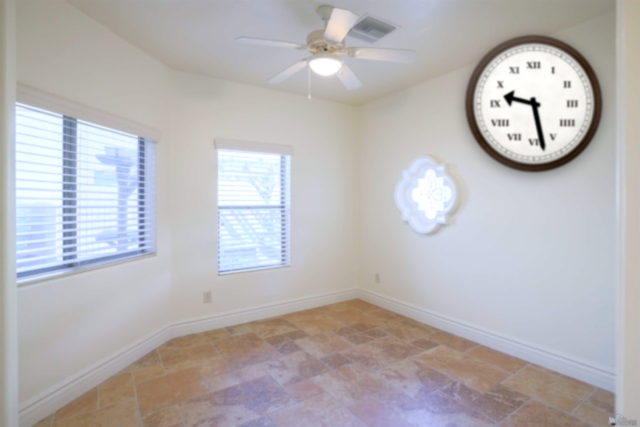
9.28
